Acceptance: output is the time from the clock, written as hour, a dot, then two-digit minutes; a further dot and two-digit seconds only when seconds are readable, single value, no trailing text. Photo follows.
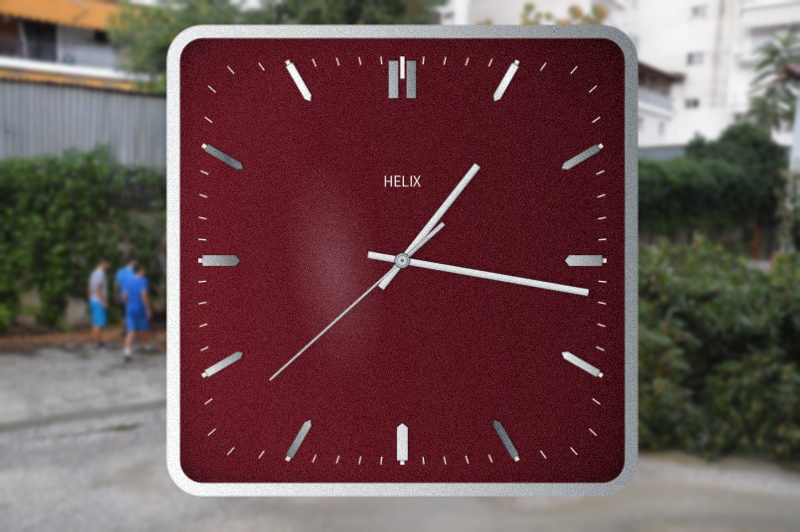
1.16.38
